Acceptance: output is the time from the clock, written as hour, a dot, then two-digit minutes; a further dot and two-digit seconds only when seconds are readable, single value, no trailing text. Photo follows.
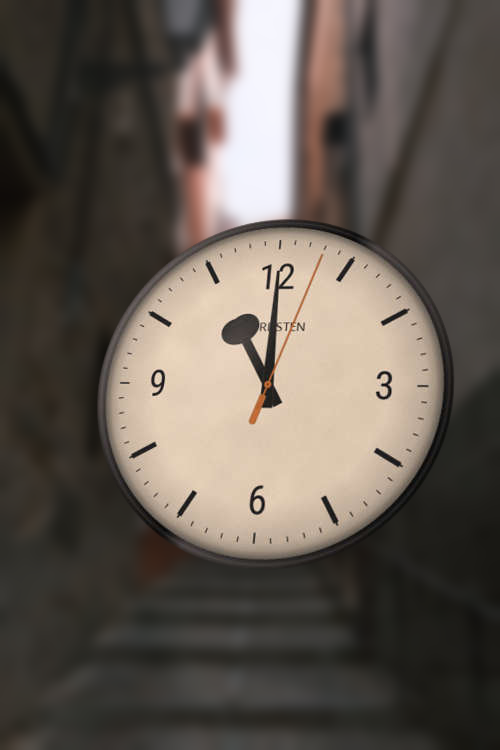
11.00.03
